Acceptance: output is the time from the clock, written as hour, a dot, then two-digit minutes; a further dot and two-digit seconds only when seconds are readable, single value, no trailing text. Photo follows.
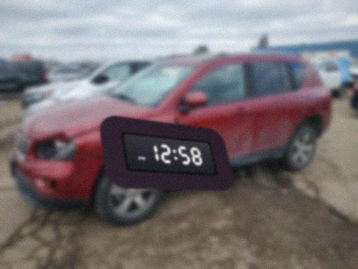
12.58
